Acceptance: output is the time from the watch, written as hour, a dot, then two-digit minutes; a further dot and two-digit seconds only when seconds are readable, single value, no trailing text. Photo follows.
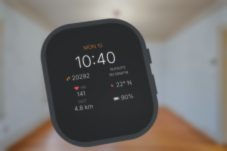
10.40
